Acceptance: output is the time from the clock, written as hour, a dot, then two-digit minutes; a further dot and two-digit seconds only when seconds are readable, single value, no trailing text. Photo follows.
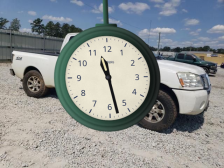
11.28
